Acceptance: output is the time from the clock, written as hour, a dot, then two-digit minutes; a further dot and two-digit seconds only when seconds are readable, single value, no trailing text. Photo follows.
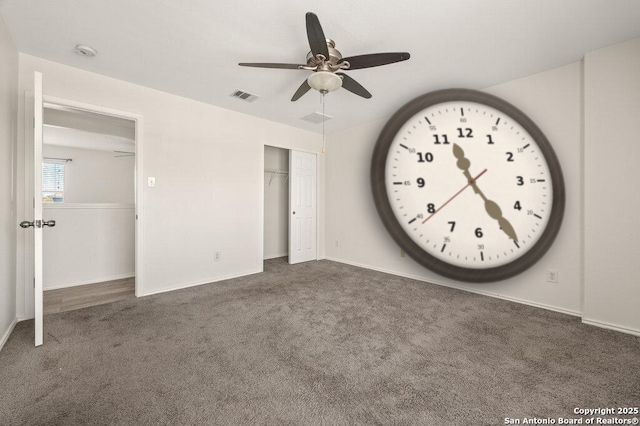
11.24.39
